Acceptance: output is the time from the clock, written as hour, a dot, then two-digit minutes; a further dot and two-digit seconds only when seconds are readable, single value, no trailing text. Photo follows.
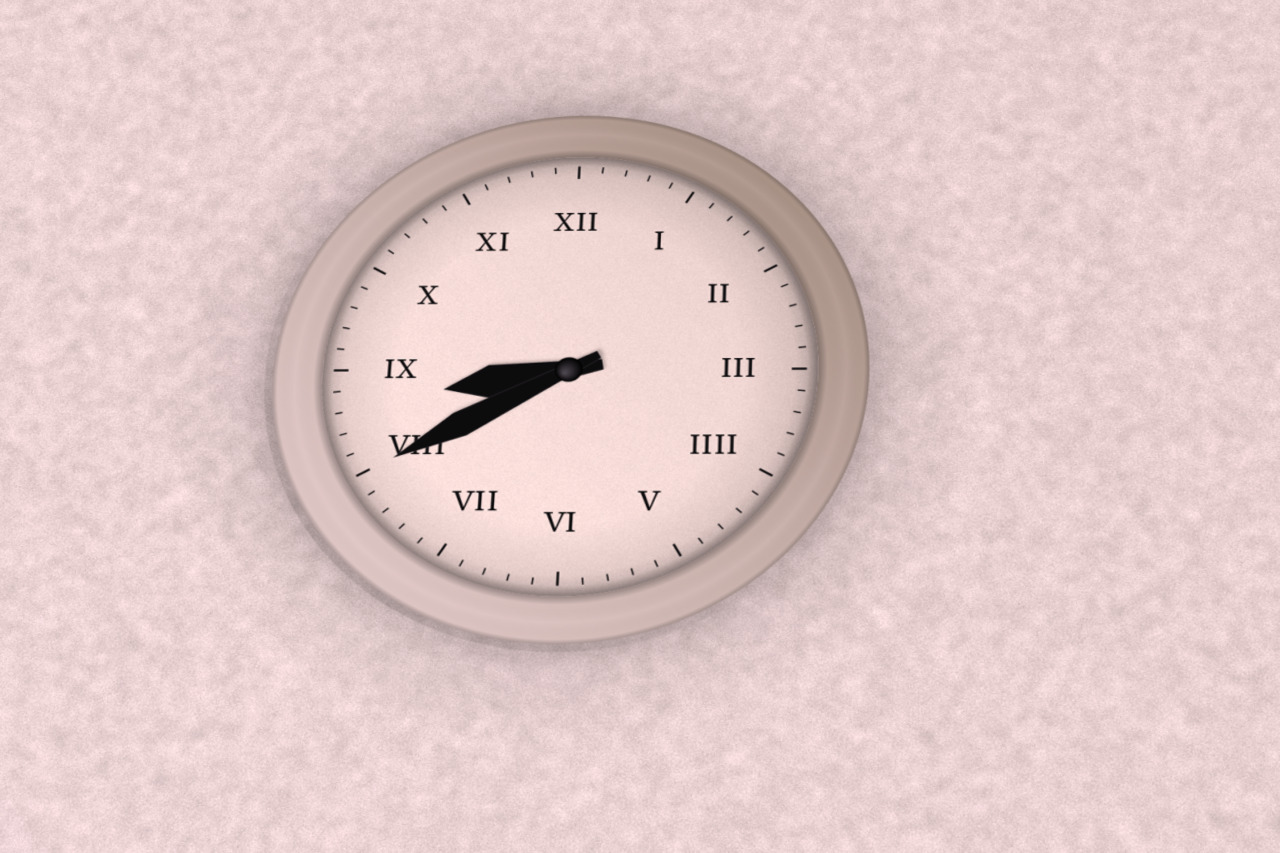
8.40
